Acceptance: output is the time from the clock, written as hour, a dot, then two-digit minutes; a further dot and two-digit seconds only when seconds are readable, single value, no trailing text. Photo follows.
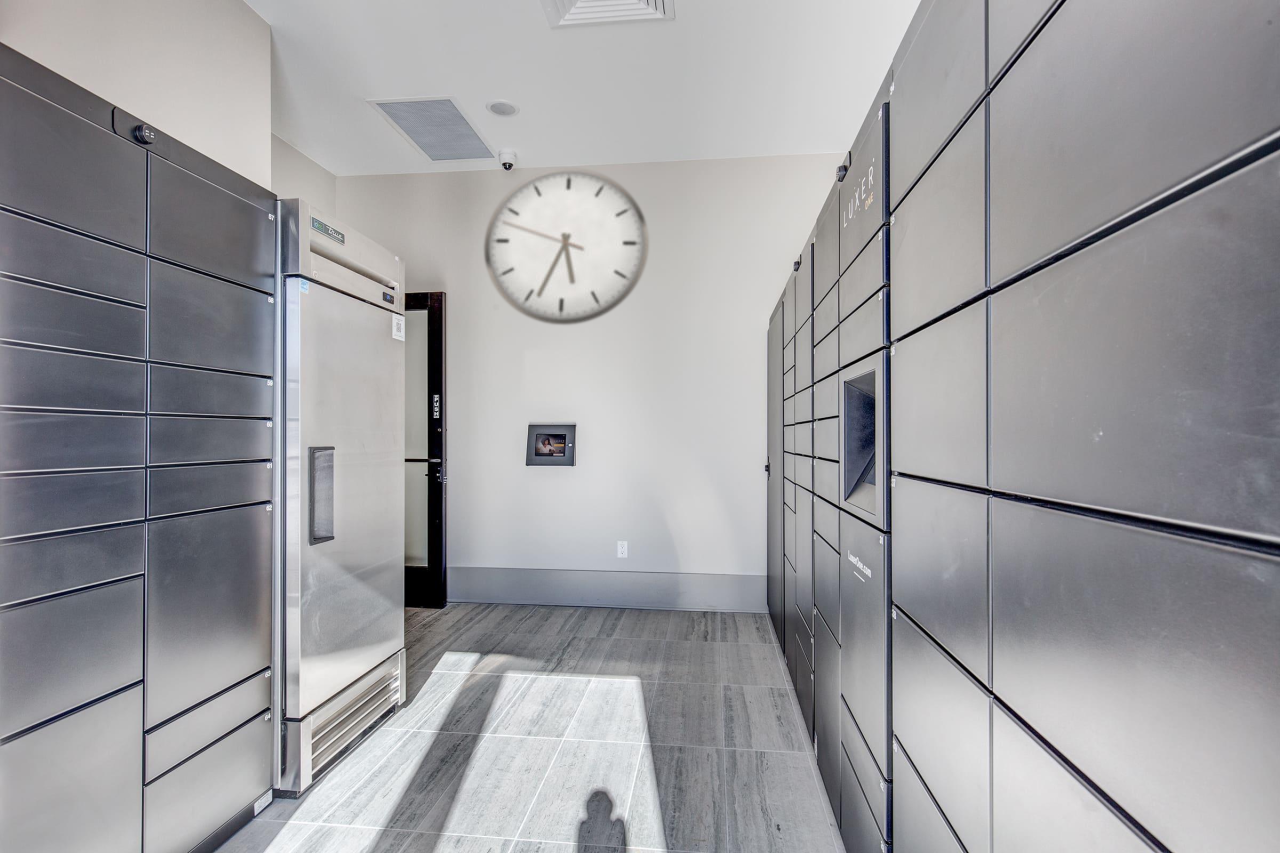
5.33.48
